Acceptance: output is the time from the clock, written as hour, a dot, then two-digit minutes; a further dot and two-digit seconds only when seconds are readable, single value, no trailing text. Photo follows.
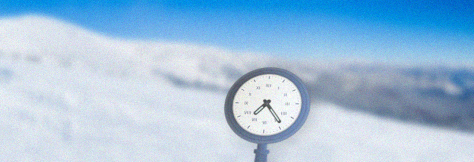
7.24
